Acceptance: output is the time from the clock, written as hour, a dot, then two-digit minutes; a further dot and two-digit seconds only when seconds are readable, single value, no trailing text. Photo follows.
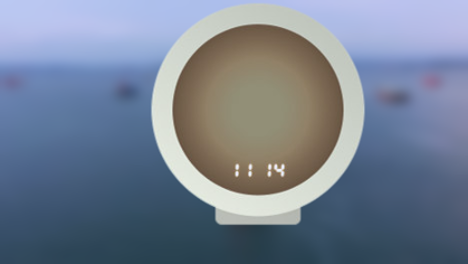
11.14
